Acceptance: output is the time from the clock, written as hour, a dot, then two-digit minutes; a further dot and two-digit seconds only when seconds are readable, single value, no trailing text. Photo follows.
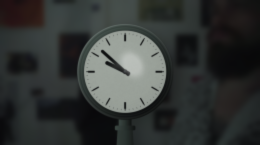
9.52
